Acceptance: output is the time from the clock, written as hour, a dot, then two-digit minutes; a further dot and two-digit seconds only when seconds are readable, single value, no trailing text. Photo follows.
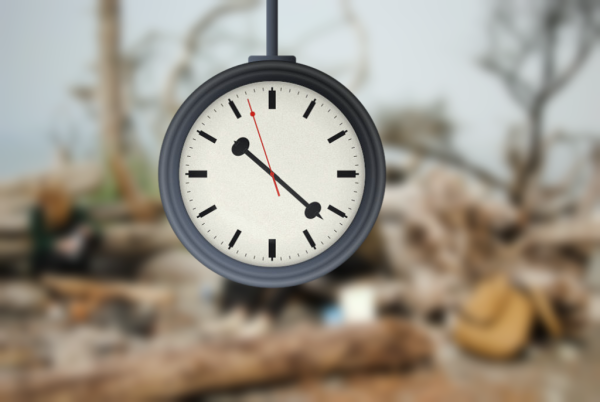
10.21.57
